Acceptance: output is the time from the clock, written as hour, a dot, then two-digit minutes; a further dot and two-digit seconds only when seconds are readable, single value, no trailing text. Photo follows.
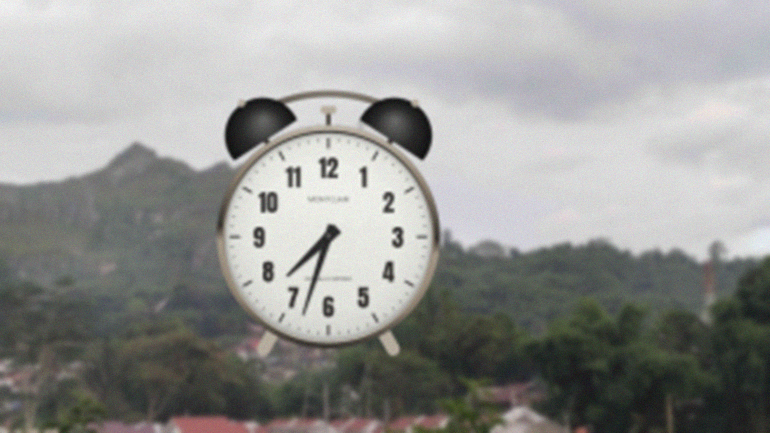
7.33
